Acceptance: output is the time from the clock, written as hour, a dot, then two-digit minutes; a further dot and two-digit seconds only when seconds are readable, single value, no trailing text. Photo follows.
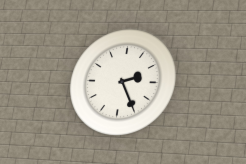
2.25
